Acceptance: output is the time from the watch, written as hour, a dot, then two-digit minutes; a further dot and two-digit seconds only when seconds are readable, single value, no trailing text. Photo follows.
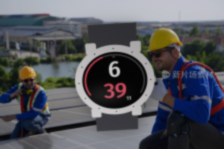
6.39
